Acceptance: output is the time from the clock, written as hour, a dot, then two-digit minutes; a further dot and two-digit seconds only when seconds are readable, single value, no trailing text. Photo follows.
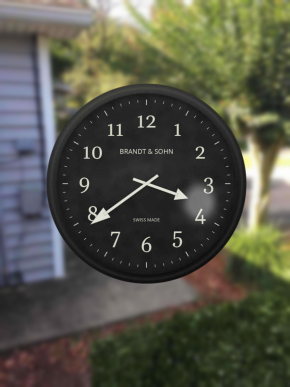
3.39
